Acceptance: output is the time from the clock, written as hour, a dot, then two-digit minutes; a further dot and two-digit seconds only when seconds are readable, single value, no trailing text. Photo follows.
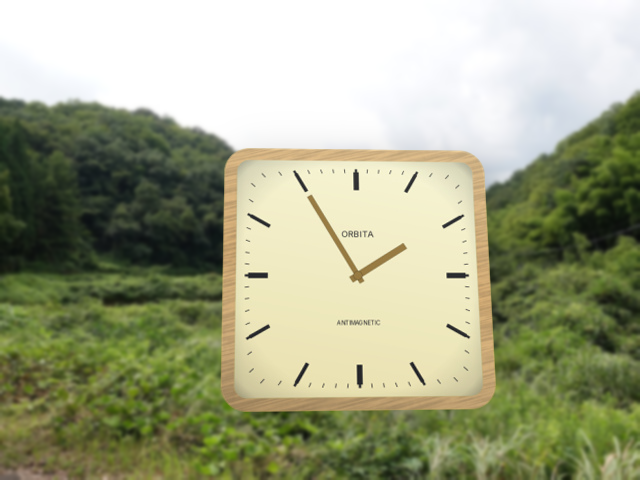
1.55
